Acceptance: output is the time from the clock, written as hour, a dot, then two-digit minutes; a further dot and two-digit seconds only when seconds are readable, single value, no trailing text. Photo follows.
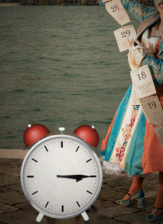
3.15
